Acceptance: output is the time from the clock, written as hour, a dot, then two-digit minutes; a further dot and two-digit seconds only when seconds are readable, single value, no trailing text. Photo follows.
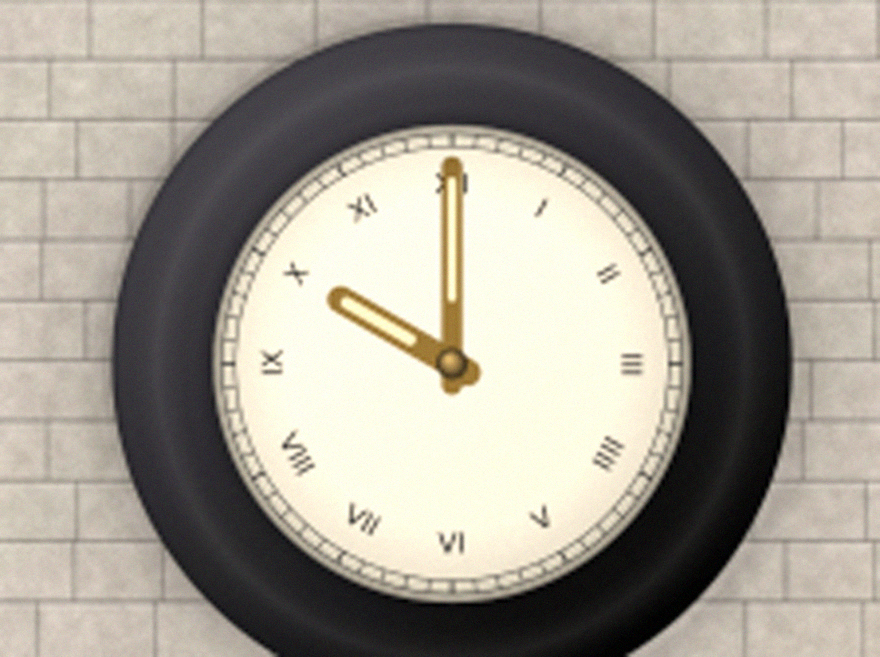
10.00
